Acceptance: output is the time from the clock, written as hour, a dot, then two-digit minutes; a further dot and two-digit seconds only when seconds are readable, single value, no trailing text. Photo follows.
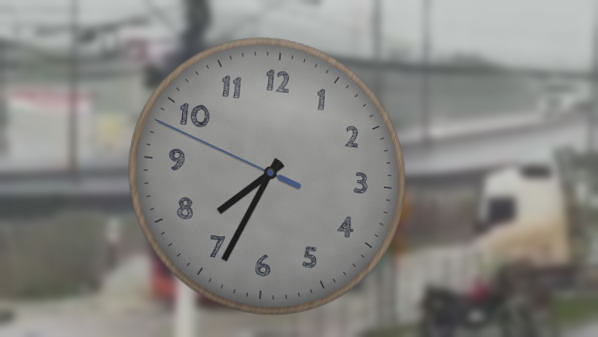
7.33.48
